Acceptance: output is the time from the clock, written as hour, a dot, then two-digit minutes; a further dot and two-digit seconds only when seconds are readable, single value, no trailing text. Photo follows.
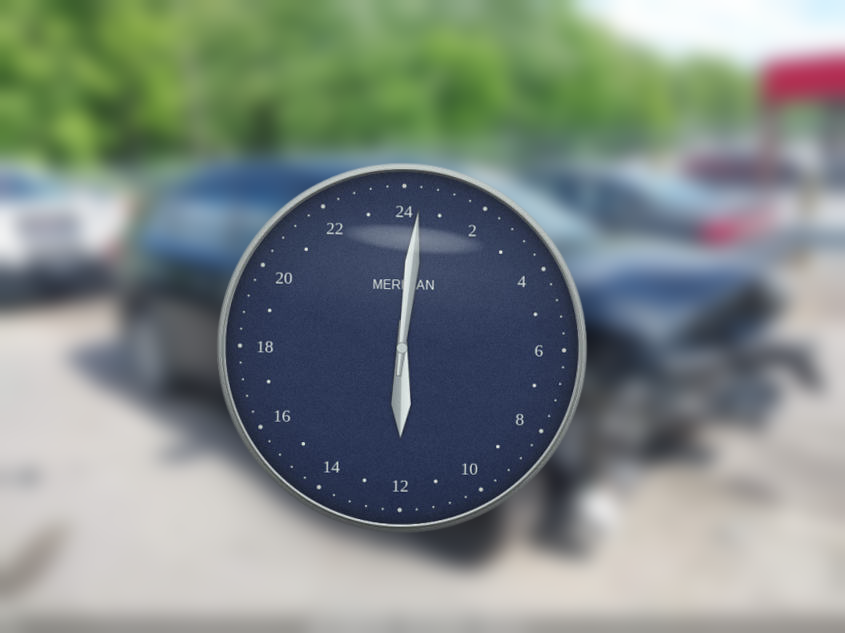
12.01
